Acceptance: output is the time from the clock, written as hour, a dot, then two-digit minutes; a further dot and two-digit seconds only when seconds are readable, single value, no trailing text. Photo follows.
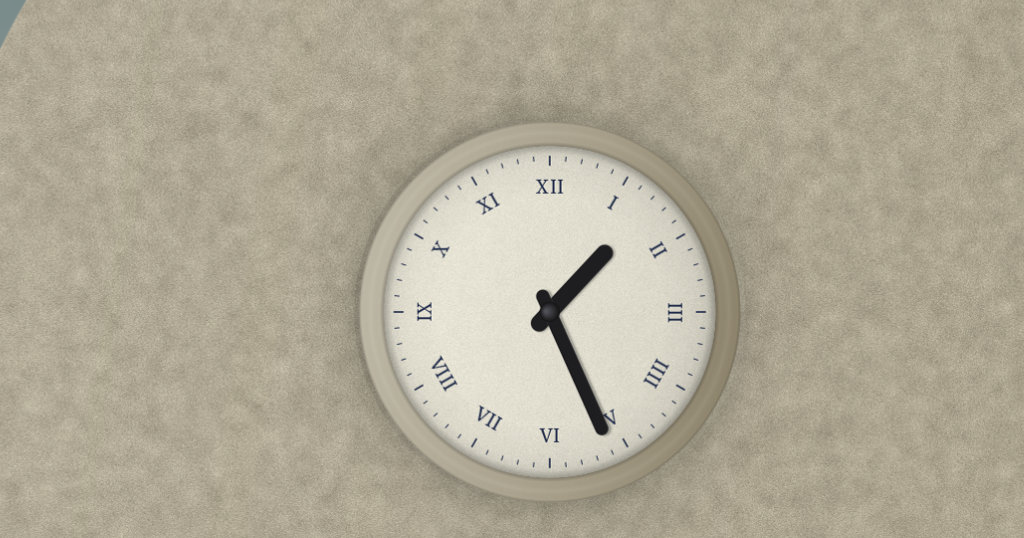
1.26
